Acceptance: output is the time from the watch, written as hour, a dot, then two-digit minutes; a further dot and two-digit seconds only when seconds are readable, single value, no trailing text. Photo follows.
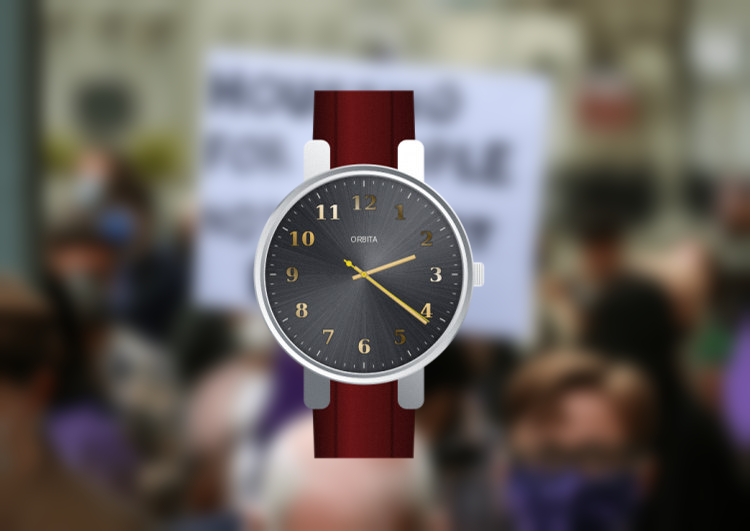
2.21.21
